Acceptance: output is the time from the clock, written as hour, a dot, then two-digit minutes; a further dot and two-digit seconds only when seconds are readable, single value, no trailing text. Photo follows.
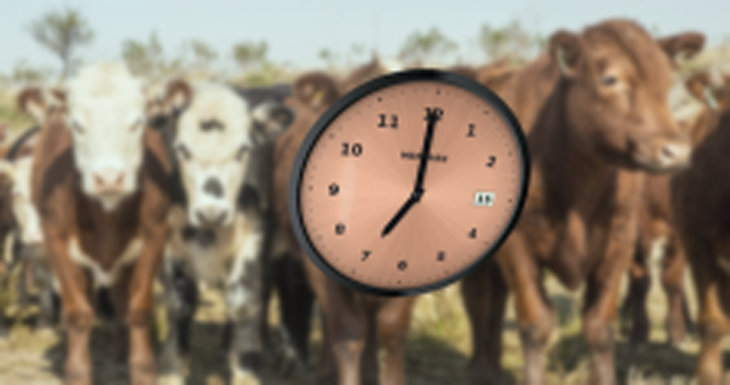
7.00
